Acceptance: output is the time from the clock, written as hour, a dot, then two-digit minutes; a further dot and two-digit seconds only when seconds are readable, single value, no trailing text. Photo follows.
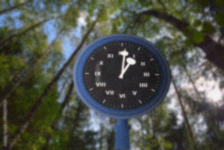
1.01
